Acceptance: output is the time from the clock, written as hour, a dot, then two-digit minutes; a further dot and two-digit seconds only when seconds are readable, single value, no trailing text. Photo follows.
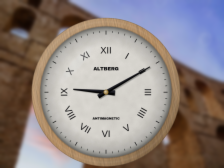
9.10
